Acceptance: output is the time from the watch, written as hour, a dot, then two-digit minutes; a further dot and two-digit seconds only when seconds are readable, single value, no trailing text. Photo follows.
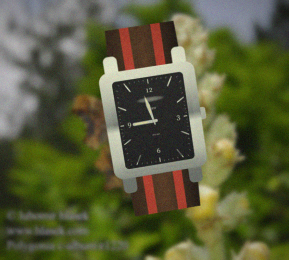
8.58
